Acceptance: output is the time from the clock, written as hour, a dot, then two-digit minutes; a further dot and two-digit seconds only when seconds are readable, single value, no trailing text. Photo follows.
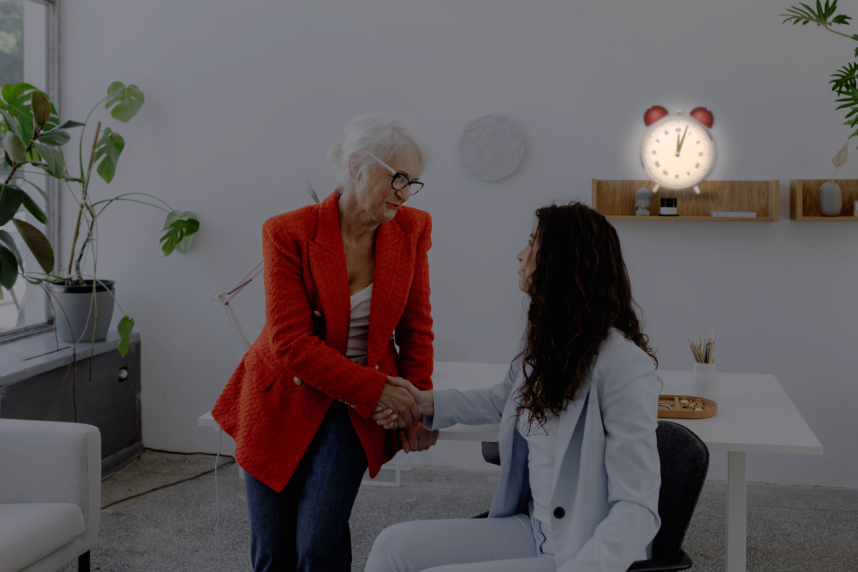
12.03
